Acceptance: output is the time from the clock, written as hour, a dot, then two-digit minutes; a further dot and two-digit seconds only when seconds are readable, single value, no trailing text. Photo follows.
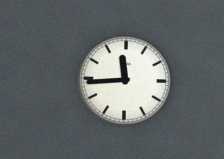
11.44
